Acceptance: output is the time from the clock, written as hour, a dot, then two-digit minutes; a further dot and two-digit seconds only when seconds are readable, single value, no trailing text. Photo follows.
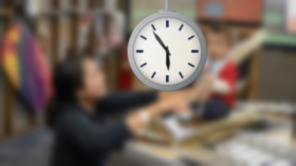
5.54
